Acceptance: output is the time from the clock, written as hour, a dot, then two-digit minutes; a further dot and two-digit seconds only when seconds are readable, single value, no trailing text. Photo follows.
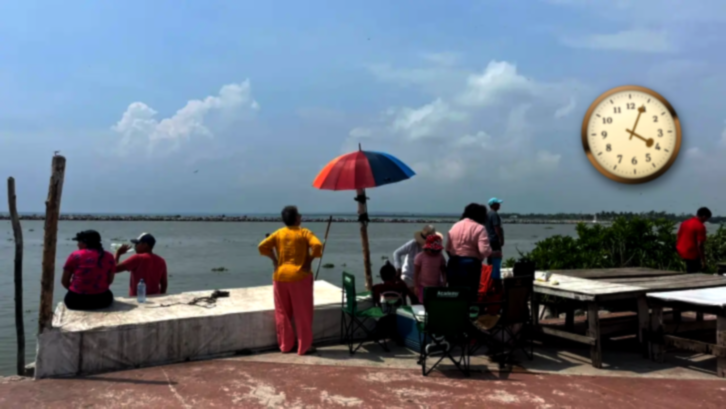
4.04
